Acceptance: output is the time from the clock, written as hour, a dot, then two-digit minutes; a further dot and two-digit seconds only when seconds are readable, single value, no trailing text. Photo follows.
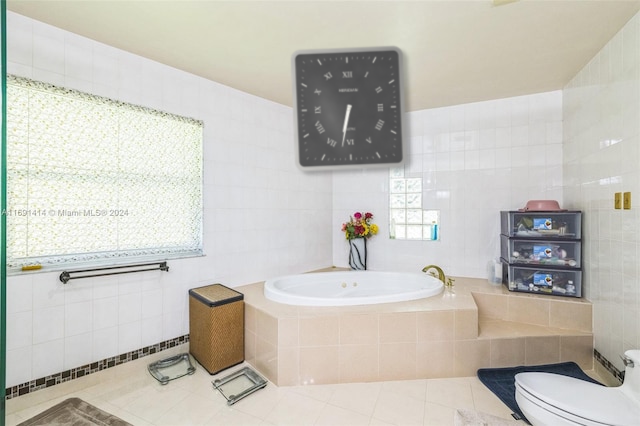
6.32
